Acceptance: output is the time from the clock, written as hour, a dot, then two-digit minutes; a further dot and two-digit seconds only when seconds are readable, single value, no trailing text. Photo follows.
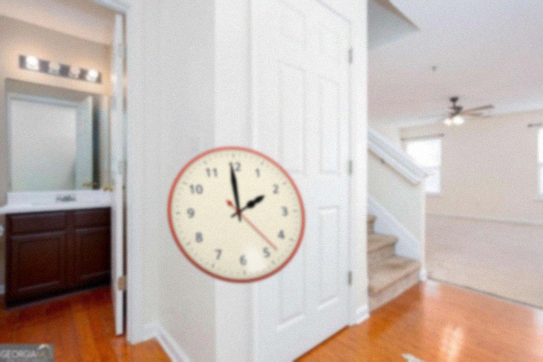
1.59.23
